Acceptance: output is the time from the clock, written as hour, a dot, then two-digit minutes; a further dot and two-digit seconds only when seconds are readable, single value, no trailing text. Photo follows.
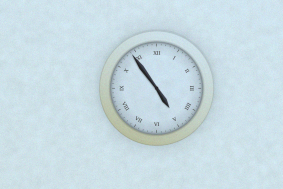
4.54
